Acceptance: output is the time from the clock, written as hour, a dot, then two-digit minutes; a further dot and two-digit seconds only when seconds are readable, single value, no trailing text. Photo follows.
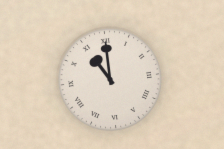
11.00
